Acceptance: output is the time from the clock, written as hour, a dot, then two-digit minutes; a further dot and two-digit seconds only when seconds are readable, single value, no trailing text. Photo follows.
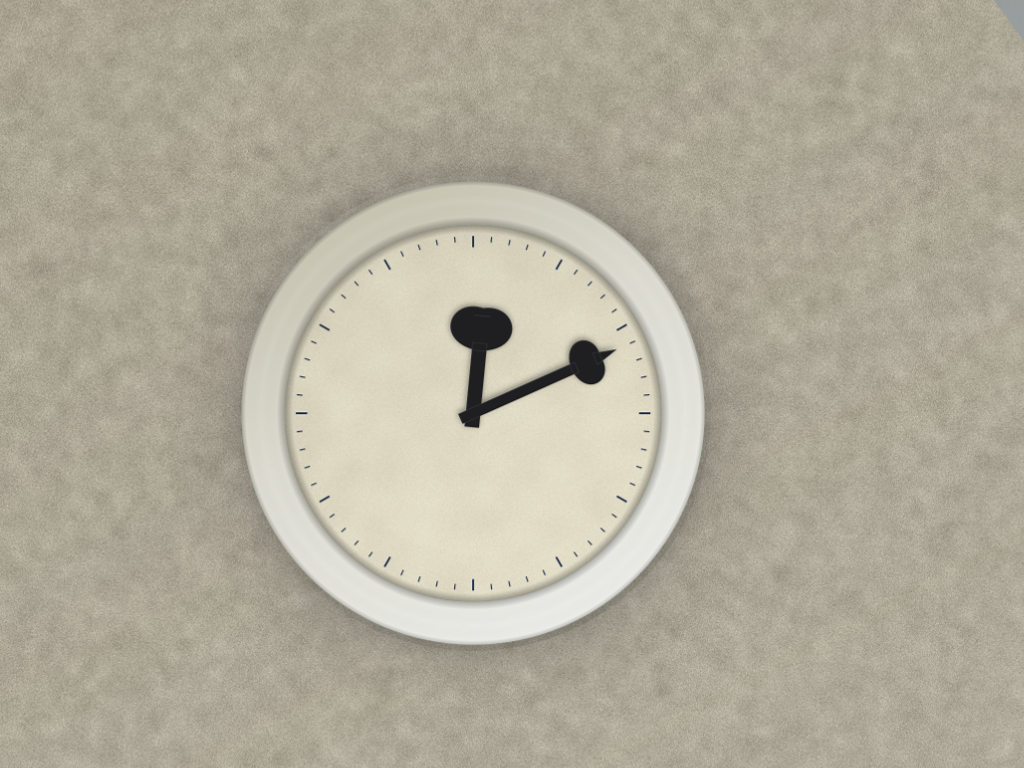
12.11
